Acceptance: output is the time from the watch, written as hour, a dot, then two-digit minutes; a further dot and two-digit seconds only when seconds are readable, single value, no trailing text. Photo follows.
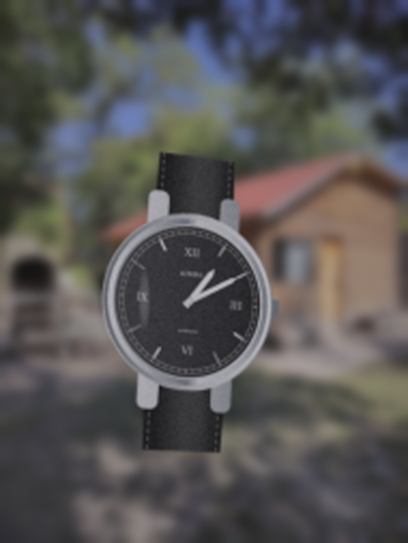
1.10
